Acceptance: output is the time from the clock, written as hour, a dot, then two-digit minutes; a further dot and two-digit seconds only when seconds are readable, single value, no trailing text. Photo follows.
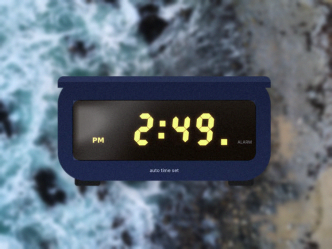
2.49
